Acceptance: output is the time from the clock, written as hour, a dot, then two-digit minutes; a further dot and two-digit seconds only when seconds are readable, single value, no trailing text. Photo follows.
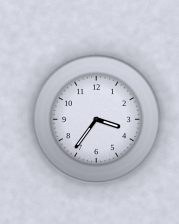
3.36
